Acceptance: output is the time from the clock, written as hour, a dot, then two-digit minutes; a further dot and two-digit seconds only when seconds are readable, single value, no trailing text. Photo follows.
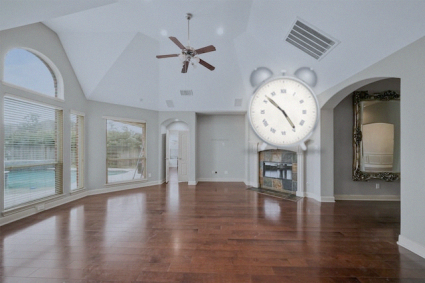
4.52
